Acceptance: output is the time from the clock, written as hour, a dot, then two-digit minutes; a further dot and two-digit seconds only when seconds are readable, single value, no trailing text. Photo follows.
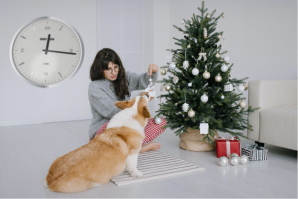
12.16
